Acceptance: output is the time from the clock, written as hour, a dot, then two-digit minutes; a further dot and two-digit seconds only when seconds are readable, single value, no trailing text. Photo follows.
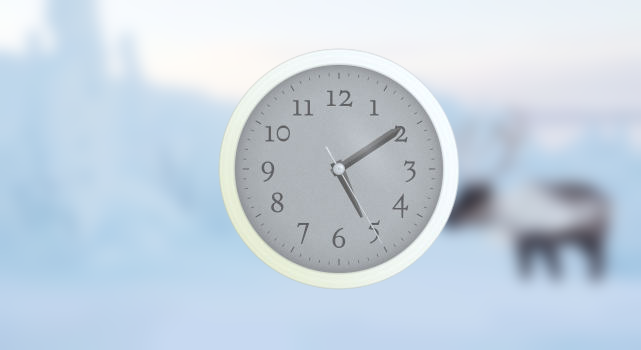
5.09.25
